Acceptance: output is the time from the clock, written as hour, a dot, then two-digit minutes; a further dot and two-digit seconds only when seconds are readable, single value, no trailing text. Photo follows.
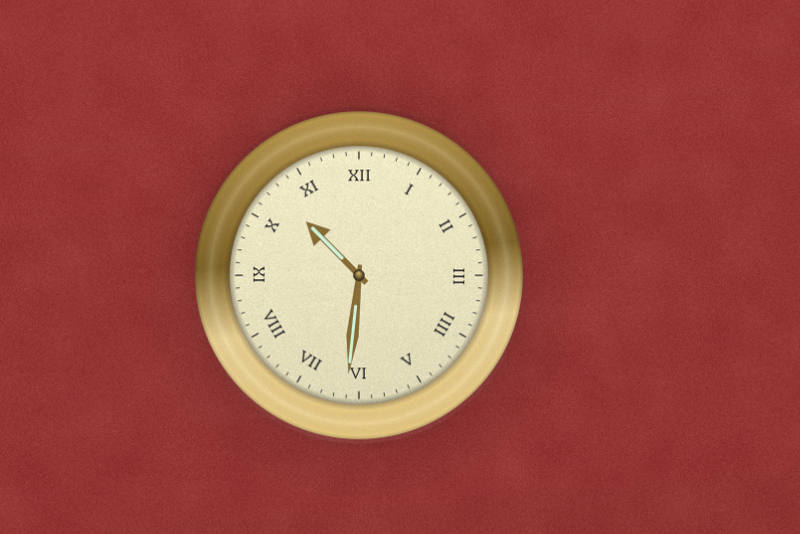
10.31
